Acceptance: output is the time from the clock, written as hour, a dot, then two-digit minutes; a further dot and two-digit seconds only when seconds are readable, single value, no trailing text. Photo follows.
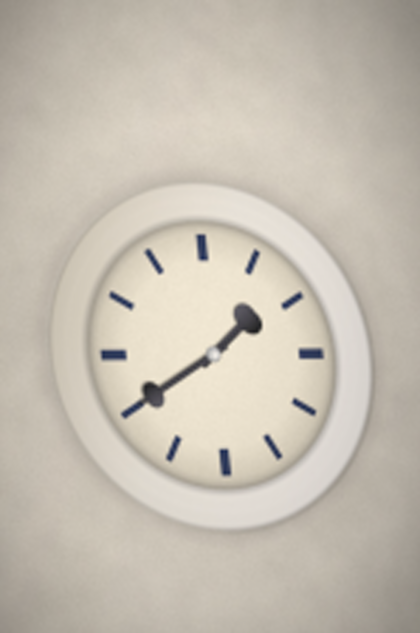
1.40
